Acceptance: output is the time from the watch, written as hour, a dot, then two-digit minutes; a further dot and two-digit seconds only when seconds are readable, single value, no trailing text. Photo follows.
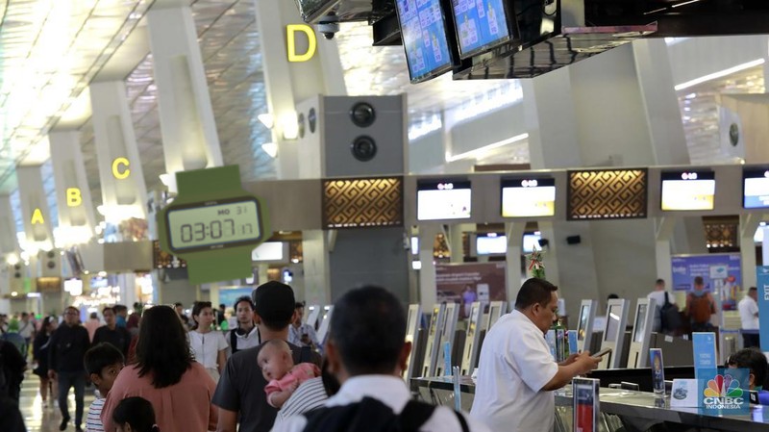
3.07.17
